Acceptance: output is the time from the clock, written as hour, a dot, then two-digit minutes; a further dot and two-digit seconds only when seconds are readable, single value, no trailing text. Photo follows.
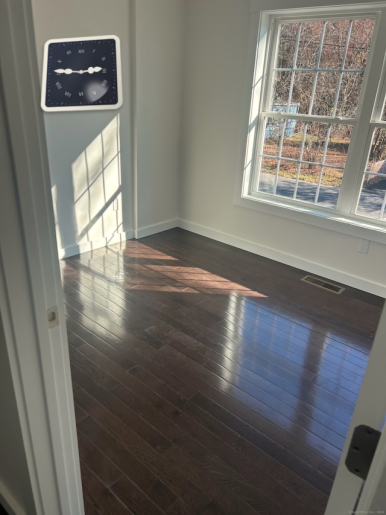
2.46
